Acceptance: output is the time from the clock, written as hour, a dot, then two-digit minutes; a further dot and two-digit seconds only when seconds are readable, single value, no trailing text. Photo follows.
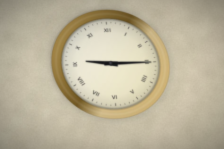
9.15
